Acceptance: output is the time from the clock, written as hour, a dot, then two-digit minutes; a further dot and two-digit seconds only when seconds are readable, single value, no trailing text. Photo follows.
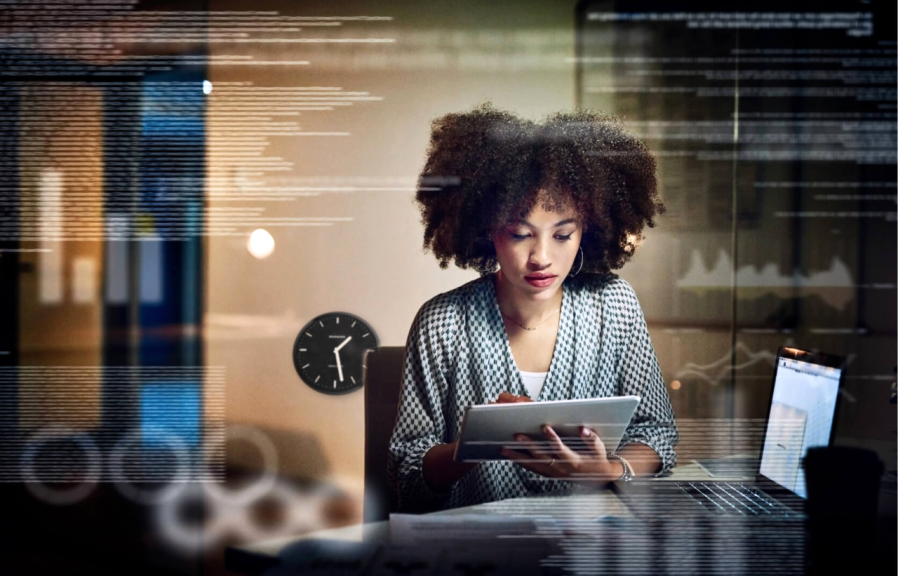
1.28
